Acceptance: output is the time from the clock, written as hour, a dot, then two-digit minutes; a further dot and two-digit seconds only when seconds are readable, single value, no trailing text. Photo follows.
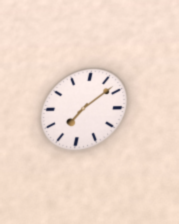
7.08
